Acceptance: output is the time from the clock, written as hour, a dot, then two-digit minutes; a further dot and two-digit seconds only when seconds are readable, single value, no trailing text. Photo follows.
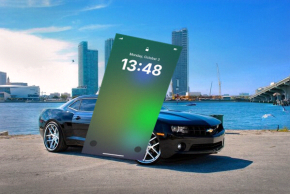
13.48
